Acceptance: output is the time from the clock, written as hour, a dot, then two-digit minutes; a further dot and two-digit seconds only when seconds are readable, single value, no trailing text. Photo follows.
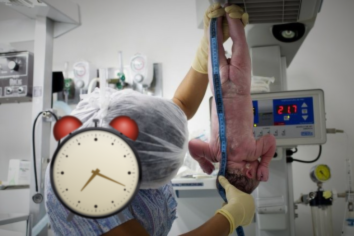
7.19
